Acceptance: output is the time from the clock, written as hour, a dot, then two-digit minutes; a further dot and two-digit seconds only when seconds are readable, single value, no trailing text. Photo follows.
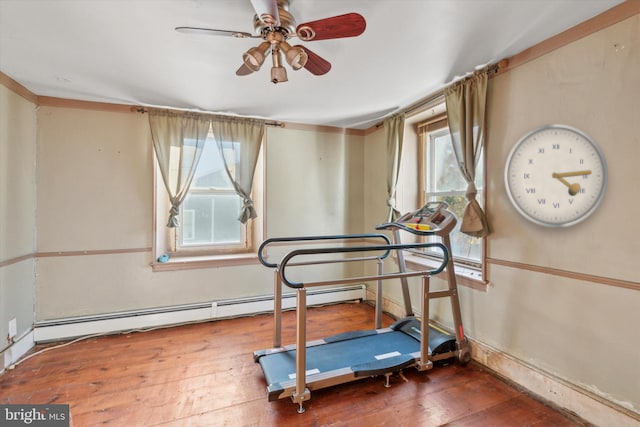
4.14
